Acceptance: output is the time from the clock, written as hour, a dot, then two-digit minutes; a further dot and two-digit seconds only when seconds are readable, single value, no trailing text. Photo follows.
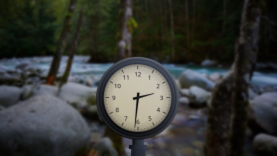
2.31
